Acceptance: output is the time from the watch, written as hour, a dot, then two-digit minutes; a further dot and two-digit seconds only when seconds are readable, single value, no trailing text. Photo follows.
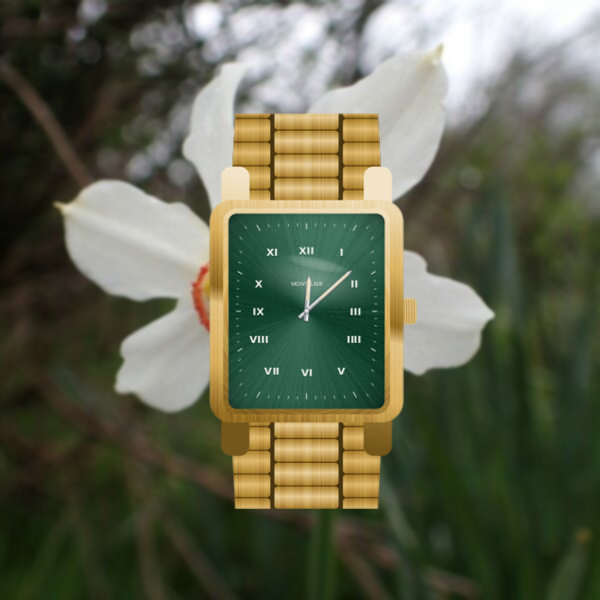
12.08
